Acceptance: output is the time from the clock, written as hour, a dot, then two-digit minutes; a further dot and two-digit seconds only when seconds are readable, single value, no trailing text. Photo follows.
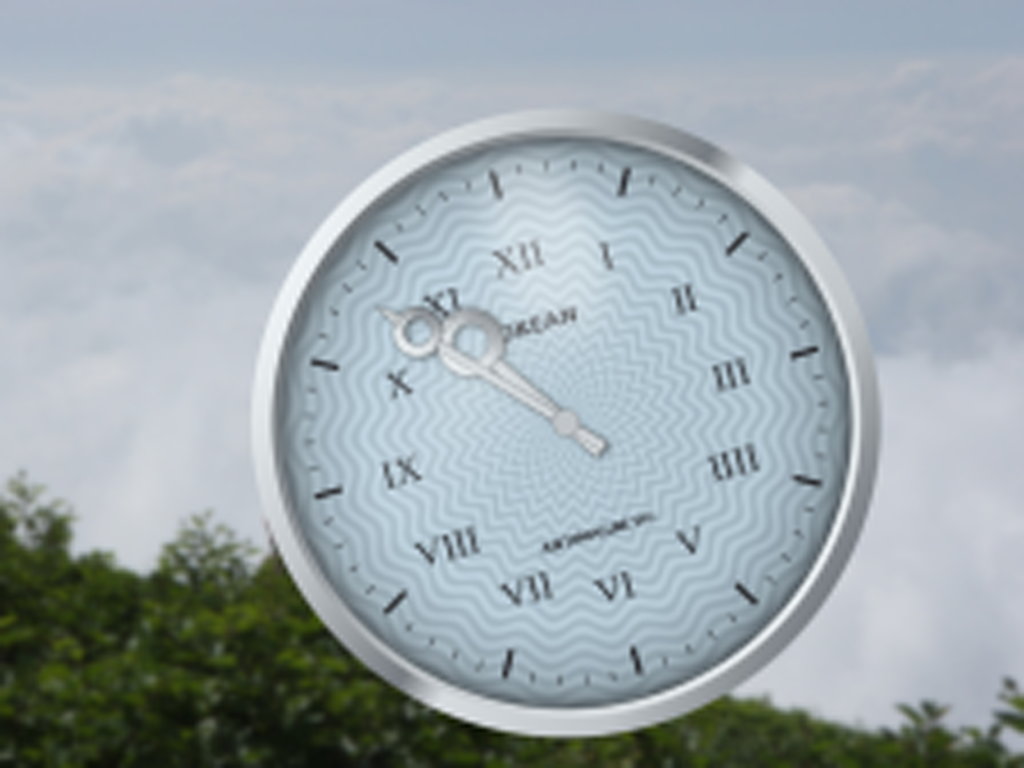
10.53
